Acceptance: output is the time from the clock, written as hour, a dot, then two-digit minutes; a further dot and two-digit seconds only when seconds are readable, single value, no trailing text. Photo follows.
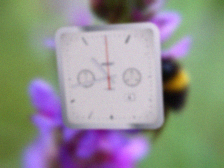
10.43
